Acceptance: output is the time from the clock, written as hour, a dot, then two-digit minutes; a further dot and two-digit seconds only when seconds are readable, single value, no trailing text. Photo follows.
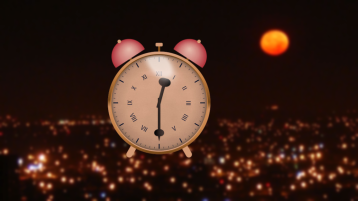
12.30
